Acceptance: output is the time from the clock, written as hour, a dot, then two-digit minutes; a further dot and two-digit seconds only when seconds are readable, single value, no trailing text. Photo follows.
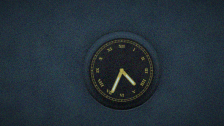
4.34
